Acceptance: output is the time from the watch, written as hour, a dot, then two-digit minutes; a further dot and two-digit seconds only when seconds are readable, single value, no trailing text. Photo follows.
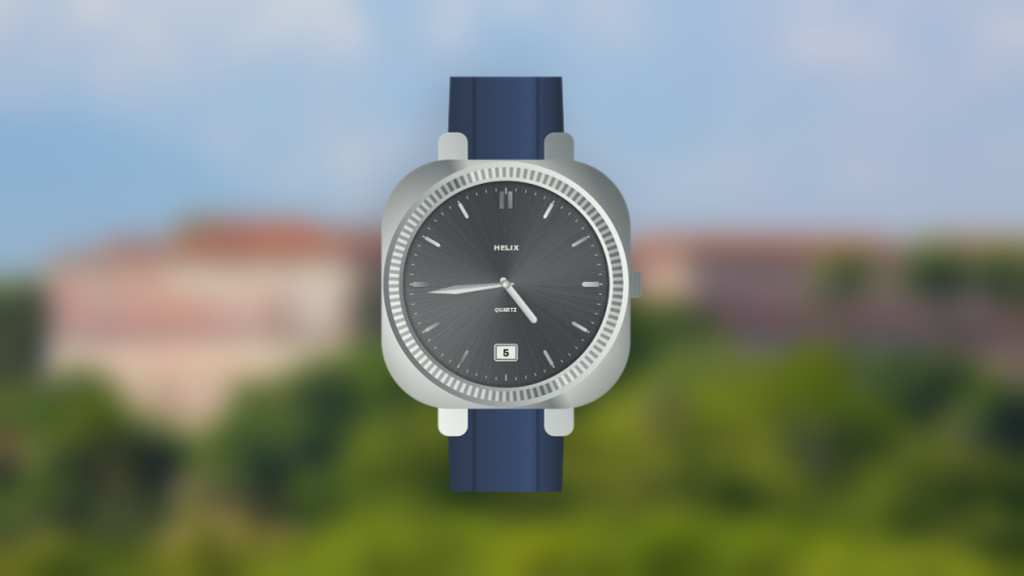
4.44
